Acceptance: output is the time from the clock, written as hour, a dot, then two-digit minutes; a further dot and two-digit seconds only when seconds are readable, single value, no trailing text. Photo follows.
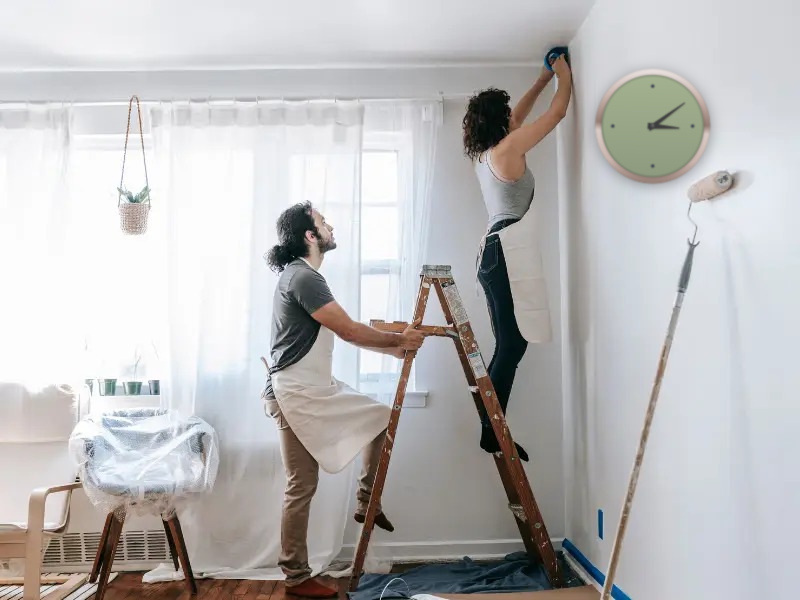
3.09
